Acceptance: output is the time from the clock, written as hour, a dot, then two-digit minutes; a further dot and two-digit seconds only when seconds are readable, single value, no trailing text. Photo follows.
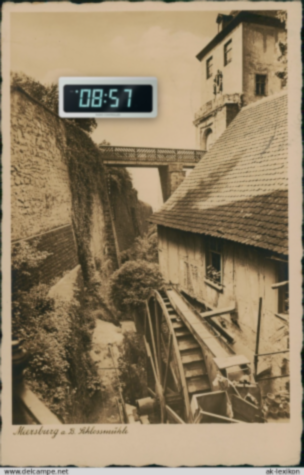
8.57
